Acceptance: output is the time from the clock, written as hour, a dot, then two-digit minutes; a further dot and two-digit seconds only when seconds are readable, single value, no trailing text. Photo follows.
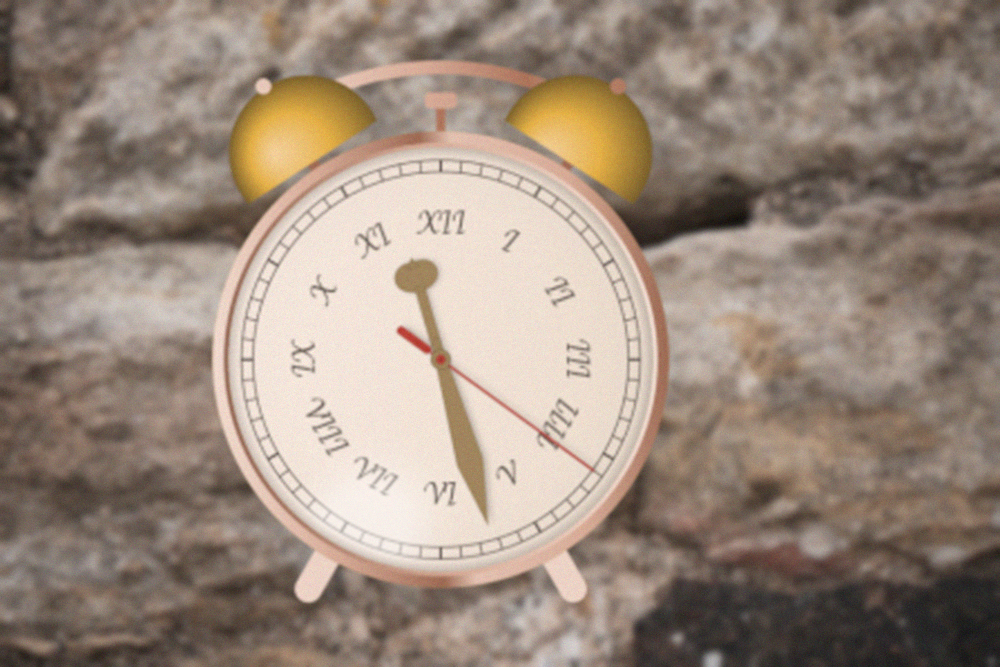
11.27.21
